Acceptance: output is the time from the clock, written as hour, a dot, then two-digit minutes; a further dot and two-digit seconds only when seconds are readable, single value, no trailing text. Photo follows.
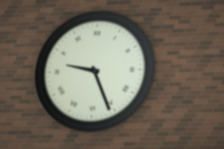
9.26
